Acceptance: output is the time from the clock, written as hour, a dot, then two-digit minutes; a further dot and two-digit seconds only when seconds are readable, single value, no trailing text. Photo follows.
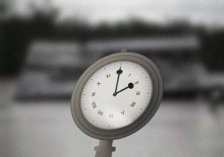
2.00
